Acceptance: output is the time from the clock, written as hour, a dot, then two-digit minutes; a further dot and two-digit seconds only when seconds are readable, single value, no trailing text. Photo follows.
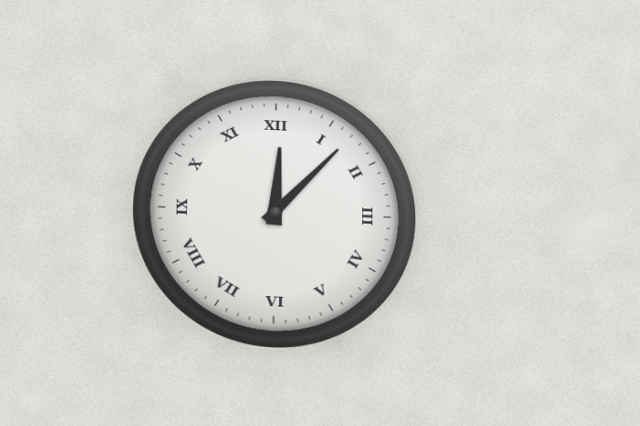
12.07
